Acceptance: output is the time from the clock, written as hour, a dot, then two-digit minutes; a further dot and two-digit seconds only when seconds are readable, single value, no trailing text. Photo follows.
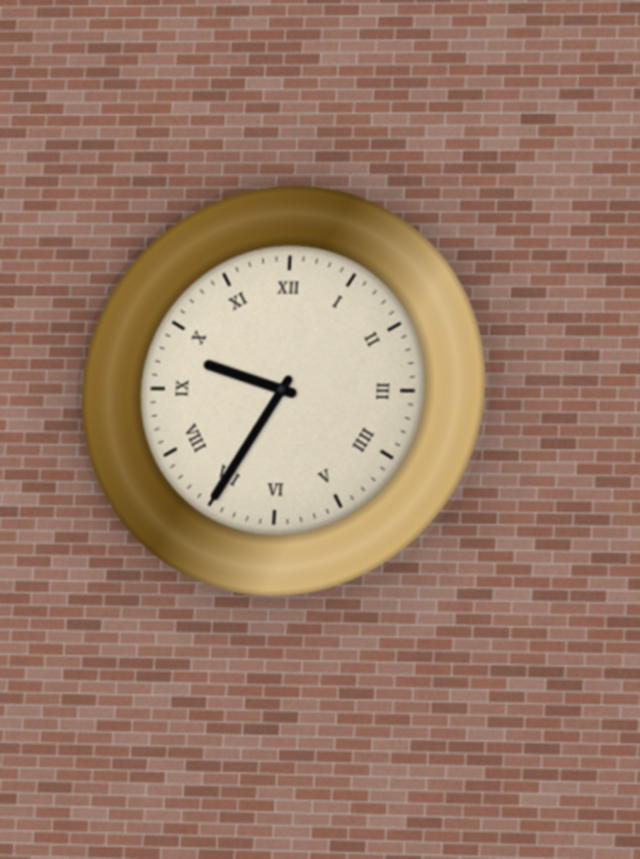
9.35
